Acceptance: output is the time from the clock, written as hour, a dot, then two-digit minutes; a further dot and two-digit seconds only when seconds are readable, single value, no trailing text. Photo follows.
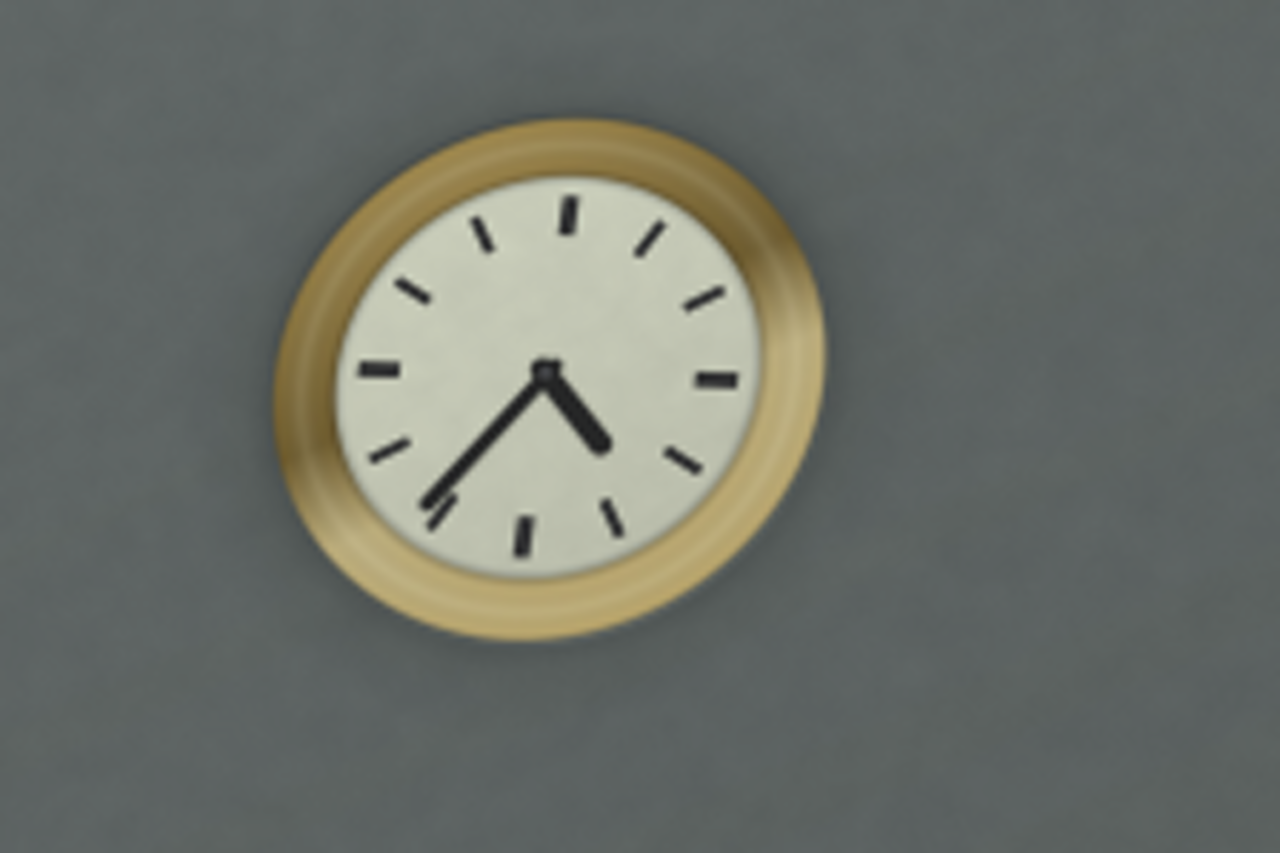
4.36
